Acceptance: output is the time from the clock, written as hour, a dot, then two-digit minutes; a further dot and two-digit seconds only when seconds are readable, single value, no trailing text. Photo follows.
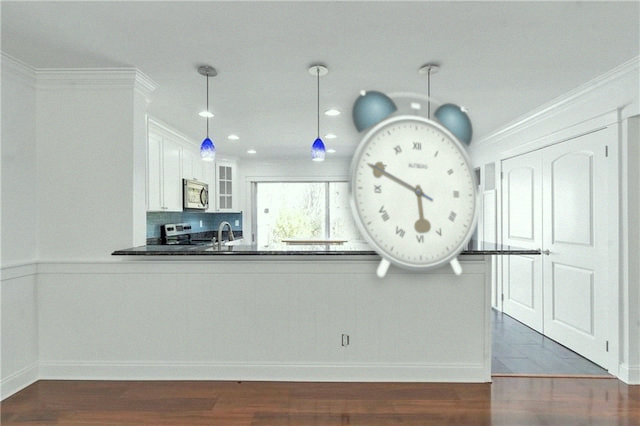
5.48.49
